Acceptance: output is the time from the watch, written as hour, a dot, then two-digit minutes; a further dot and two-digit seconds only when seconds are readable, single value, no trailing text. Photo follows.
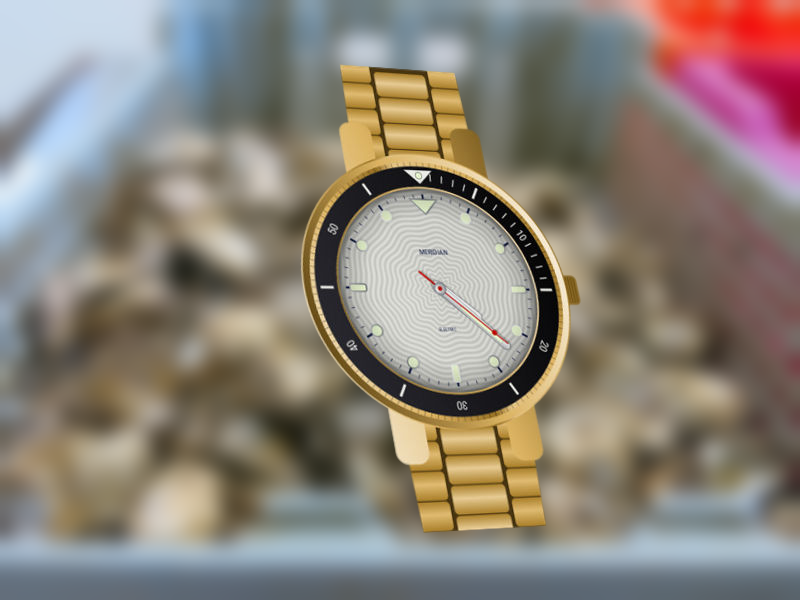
4.22.22
